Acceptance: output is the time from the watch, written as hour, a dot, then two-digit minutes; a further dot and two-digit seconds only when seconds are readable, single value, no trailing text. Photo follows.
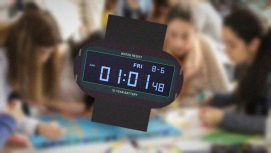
1.01.48
